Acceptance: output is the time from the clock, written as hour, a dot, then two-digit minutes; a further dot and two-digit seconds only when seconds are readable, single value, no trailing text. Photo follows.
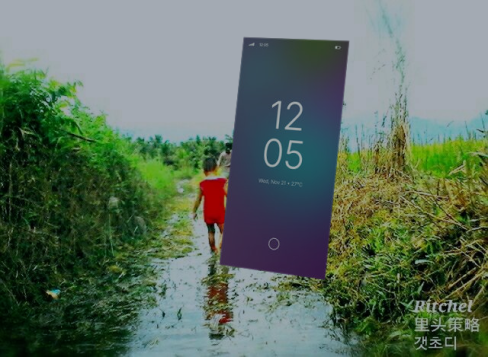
12.05
